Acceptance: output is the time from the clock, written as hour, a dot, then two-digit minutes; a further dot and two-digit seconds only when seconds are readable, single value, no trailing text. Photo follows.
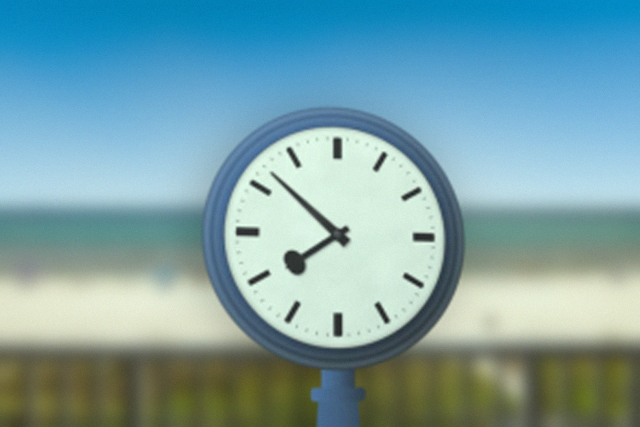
7.52
